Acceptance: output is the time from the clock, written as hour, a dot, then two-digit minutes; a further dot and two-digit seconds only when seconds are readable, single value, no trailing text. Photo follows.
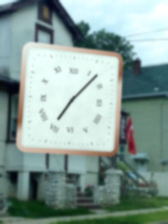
7.07
